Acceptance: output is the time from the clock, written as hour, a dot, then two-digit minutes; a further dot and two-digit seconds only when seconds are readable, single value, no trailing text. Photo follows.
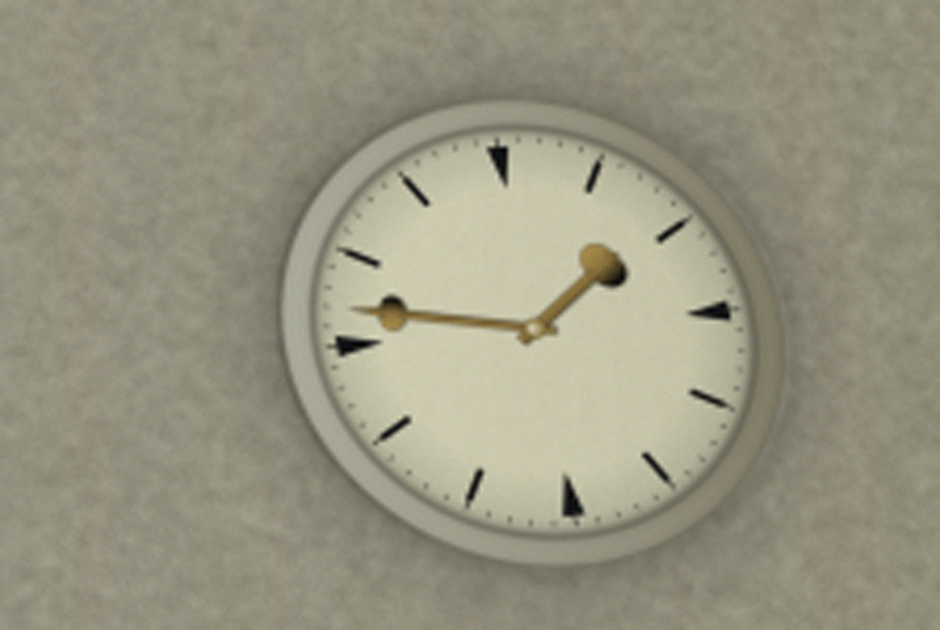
1.47
